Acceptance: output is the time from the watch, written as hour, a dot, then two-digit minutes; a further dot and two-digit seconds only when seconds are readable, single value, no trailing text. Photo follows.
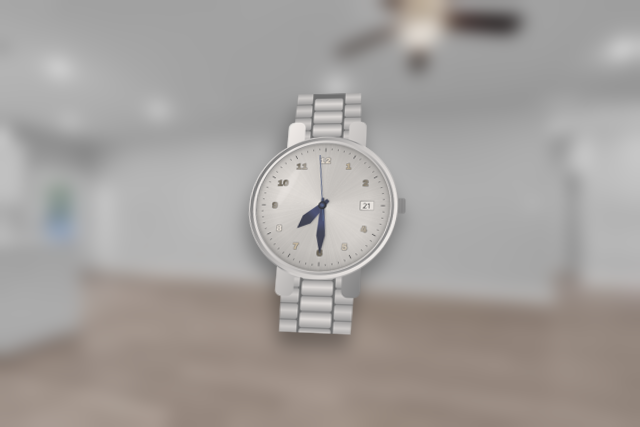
7.29.59
